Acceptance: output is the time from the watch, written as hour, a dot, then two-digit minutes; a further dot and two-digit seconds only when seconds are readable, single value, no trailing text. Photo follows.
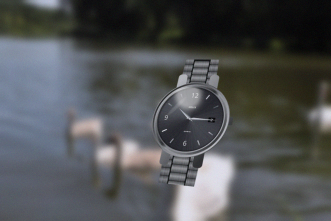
10.15
